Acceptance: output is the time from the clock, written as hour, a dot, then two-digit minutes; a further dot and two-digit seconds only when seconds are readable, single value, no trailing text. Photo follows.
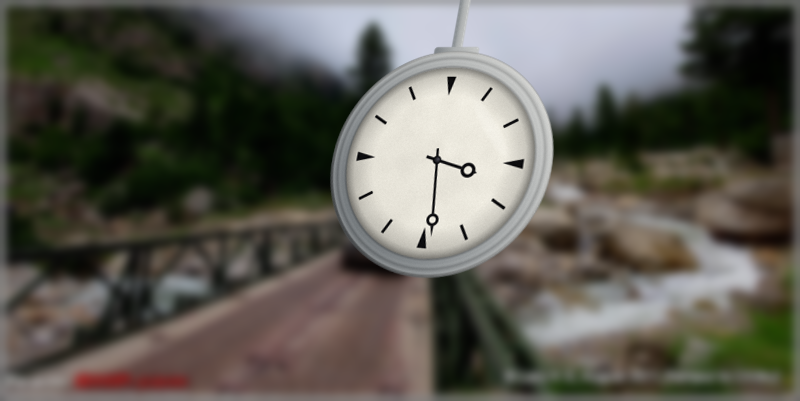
3.29
